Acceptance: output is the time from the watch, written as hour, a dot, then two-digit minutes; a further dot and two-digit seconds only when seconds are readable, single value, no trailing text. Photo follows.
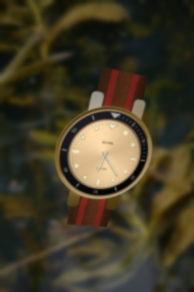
6.23
